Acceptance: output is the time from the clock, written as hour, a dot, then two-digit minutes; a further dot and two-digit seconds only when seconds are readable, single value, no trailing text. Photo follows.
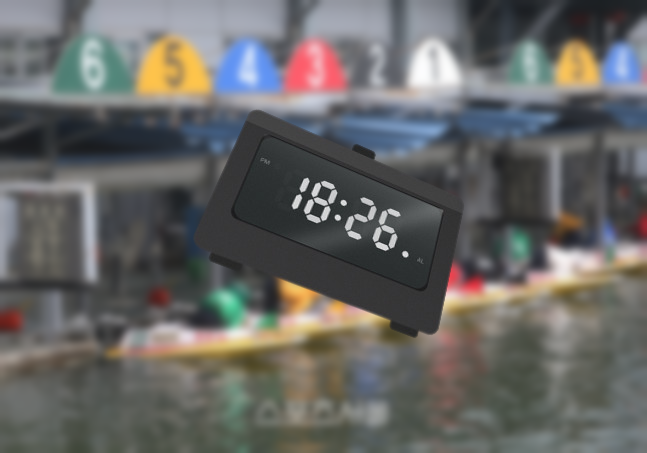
18.26
